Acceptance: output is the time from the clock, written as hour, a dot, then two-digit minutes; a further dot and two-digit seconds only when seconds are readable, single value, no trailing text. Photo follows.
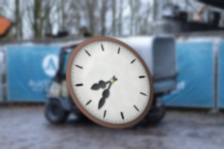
8.37
